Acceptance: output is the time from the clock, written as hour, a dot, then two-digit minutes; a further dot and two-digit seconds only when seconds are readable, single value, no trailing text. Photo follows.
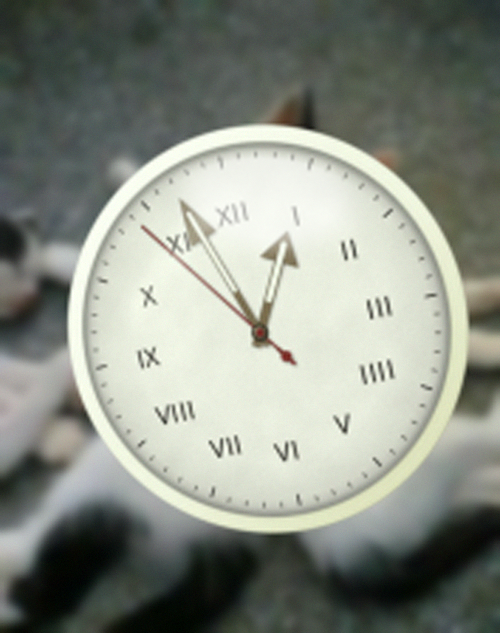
12.56.54
